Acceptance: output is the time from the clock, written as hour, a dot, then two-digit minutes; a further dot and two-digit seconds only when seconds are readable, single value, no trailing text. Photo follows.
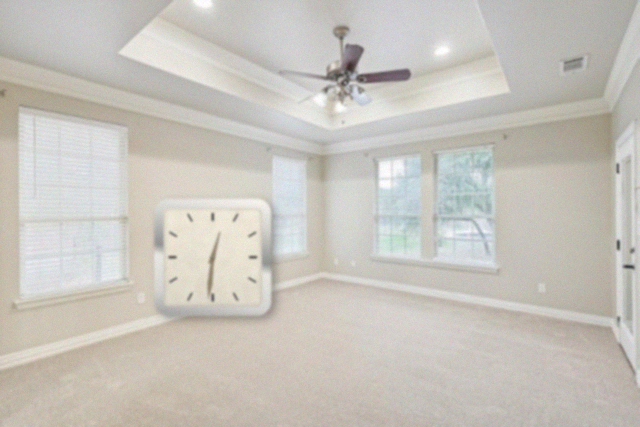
12.31
